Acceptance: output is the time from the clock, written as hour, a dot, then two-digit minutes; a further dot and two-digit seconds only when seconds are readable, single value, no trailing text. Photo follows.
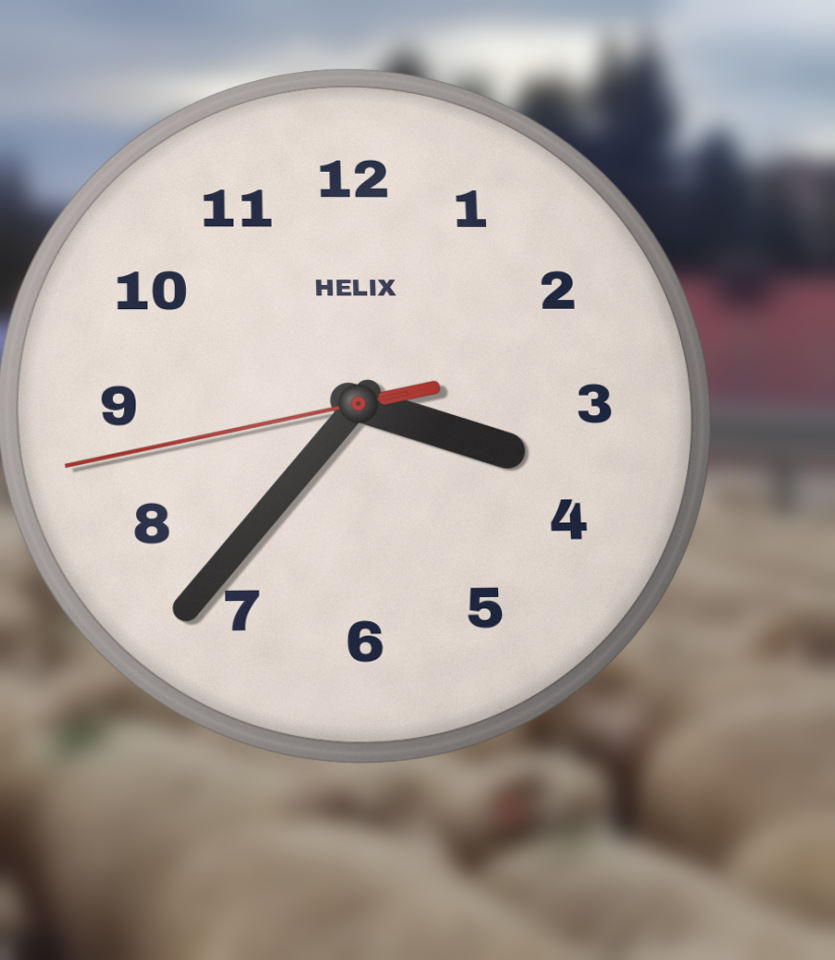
3.36.43
